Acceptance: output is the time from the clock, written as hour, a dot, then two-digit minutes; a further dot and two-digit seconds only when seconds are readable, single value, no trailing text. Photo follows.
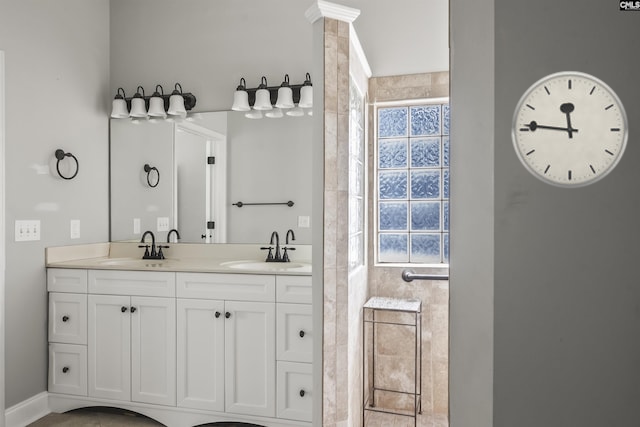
11.46
